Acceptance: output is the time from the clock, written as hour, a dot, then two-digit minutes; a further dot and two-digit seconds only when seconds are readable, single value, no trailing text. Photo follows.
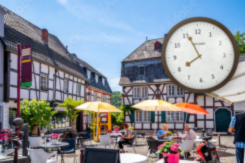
7.56
